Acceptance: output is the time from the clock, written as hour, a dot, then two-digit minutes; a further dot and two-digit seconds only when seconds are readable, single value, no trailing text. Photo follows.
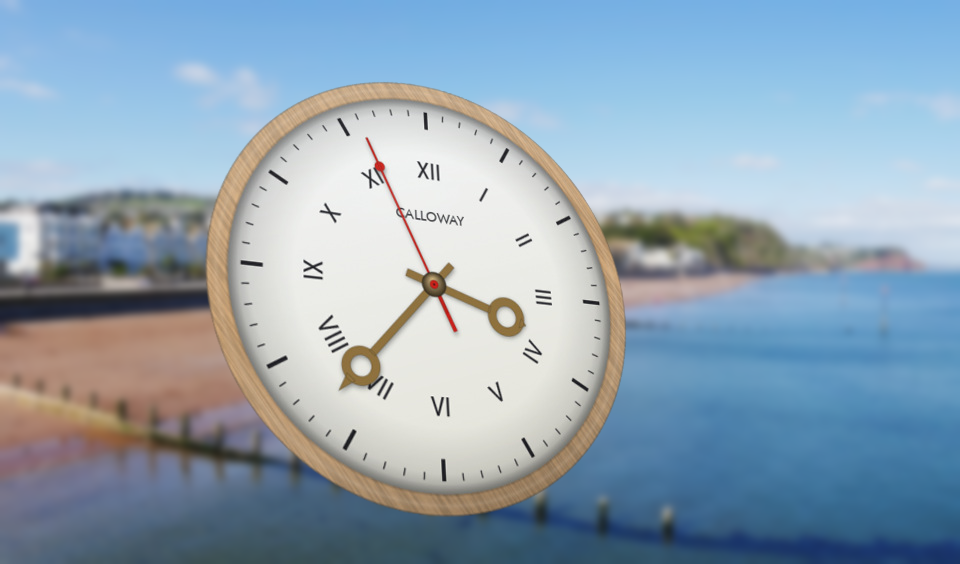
3.36.56
